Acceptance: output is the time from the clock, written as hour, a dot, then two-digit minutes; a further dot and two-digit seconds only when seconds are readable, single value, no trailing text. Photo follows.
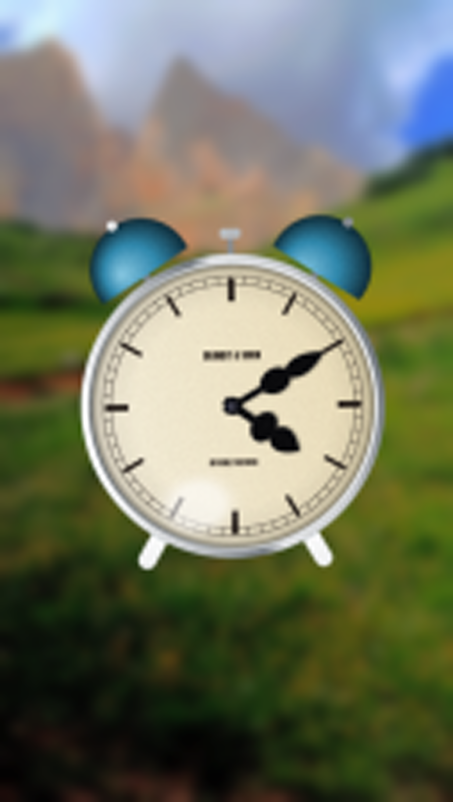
4.10
